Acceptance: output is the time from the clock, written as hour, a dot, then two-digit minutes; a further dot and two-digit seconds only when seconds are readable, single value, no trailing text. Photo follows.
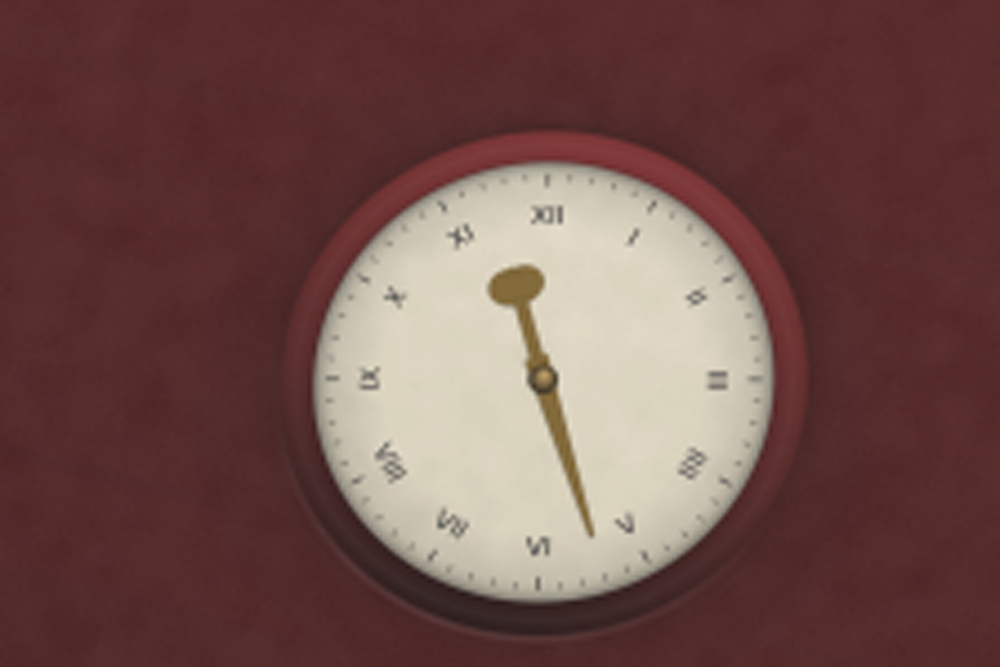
11.27
